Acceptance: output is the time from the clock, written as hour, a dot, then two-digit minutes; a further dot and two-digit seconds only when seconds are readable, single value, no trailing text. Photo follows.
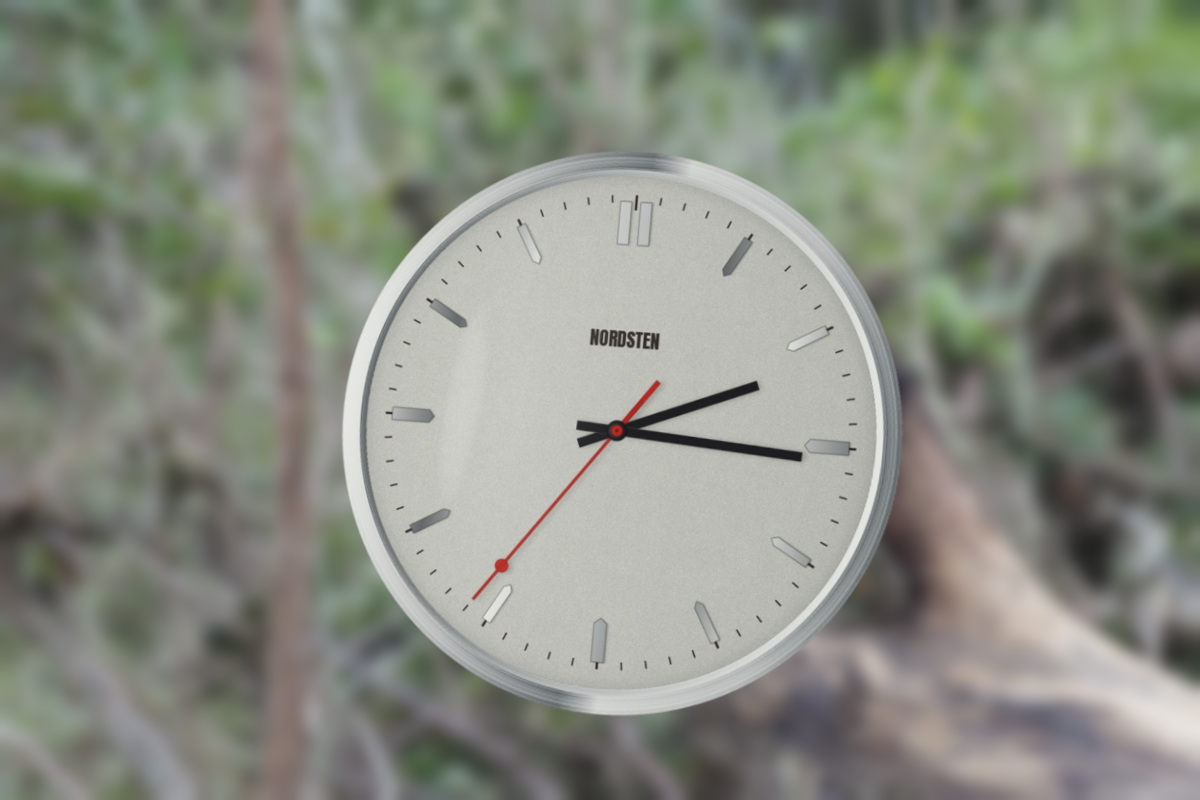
2.15.36
